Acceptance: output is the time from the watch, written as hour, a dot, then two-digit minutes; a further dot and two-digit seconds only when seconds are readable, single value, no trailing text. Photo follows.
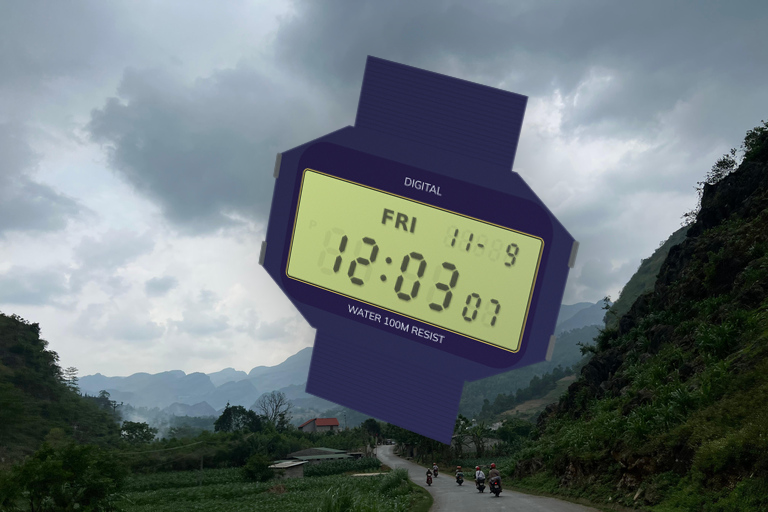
12.03.07
